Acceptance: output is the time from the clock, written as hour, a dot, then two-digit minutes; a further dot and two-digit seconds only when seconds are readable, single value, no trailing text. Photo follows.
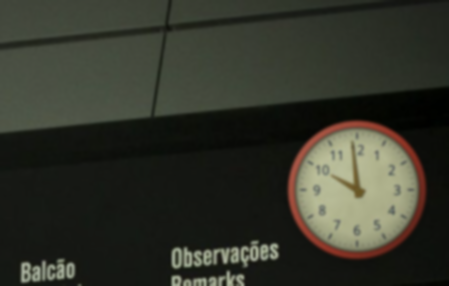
9.59
